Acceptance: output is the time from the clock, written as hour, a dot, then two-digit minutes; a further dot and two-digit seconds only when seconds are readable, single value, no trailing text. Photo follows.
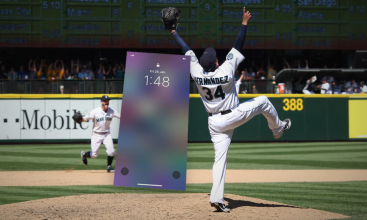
1.48
